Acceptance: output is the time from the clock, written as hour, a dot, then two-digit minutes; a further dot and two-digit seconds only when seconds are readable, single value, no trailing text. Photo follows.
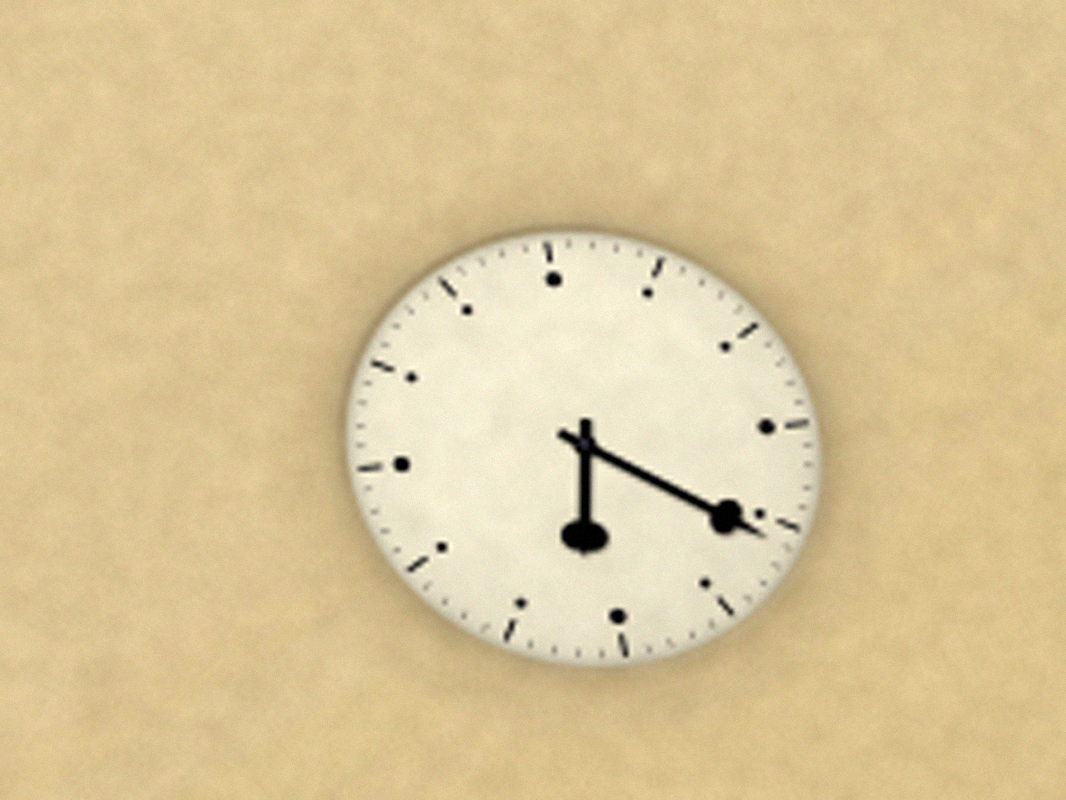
6.21
